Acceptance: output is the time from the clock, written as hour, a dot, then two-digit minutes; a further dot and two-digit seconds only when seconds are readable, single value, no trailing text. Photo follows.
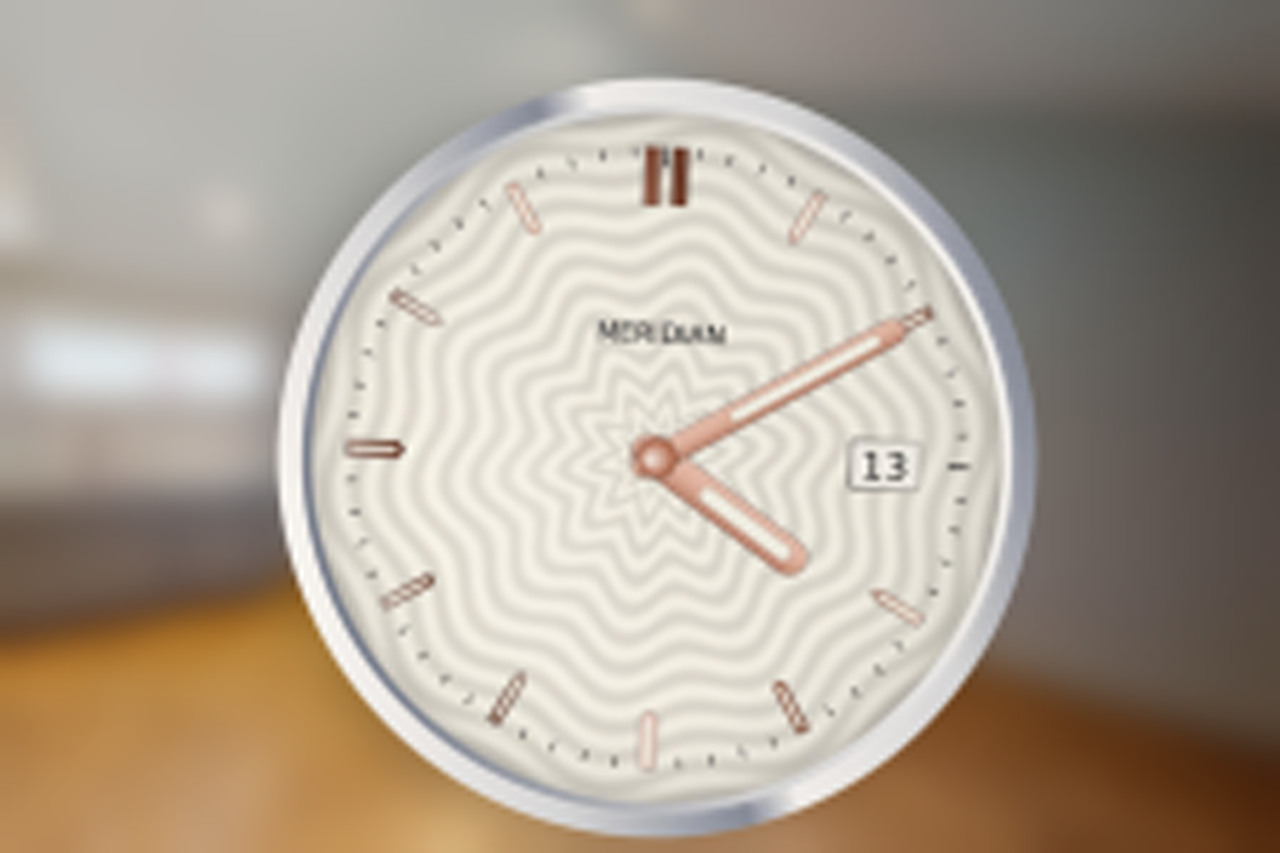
4.10
